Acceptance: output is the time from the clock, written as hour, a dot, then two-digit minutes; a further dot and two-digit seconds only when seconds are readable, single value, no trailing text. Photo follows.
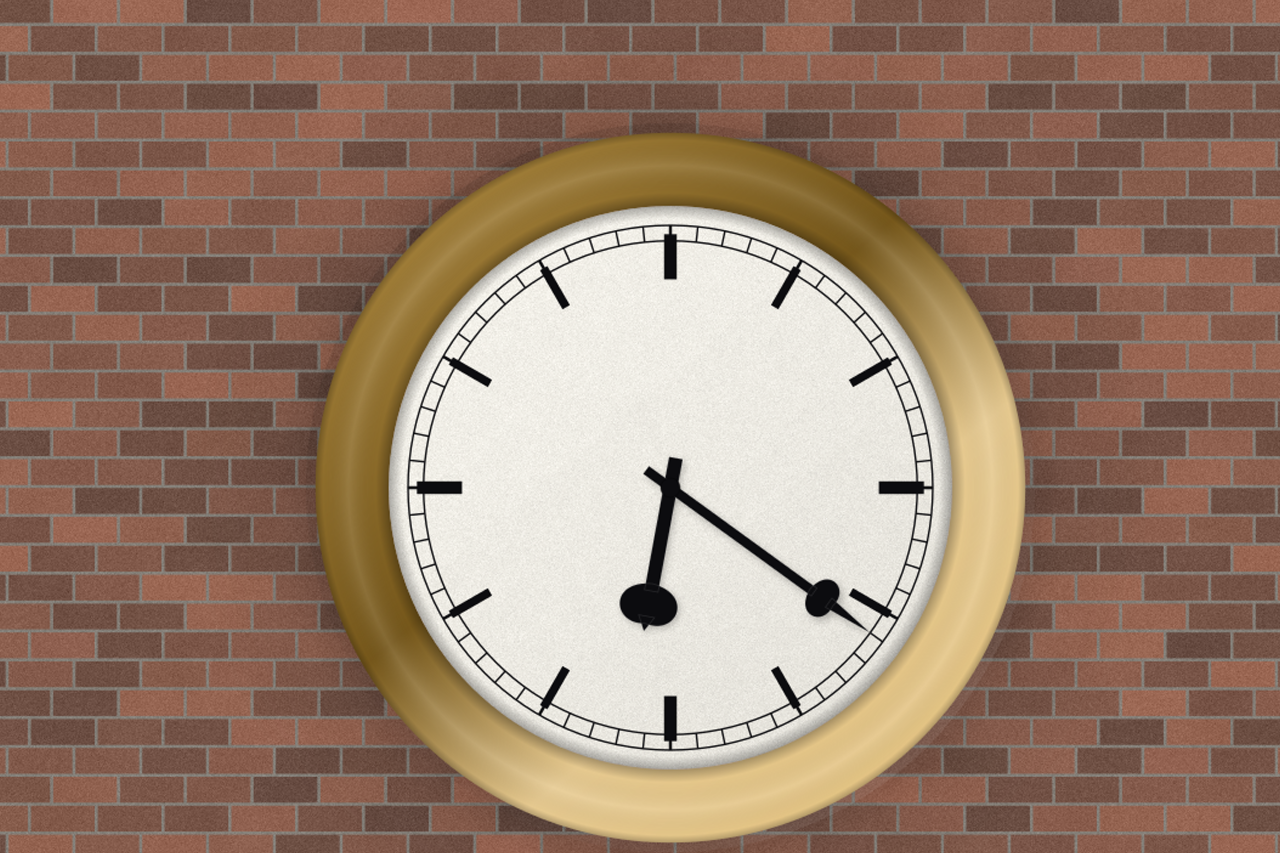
6.21
